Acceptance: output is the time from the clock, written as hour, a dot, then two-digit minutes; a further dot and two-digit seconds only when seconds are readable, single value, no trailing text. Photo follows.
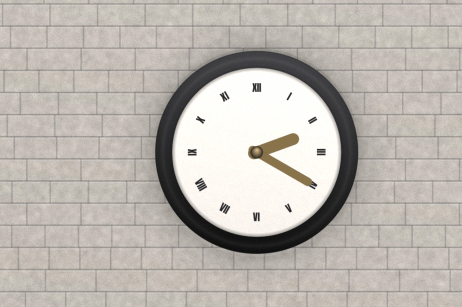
2.20
